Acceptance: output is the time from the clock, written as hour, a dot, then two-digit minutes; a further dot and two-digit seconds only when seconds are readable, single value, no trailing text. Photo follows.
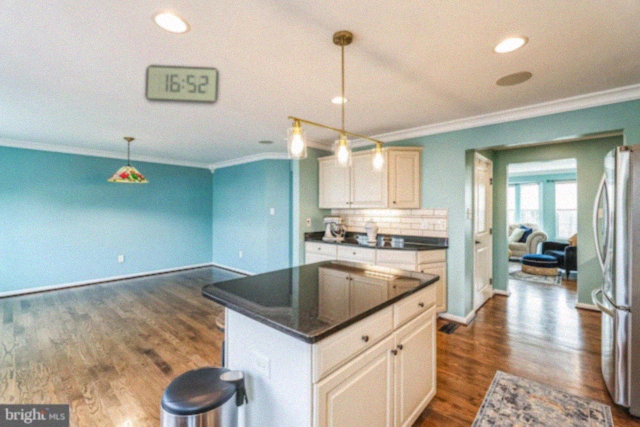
16.52
